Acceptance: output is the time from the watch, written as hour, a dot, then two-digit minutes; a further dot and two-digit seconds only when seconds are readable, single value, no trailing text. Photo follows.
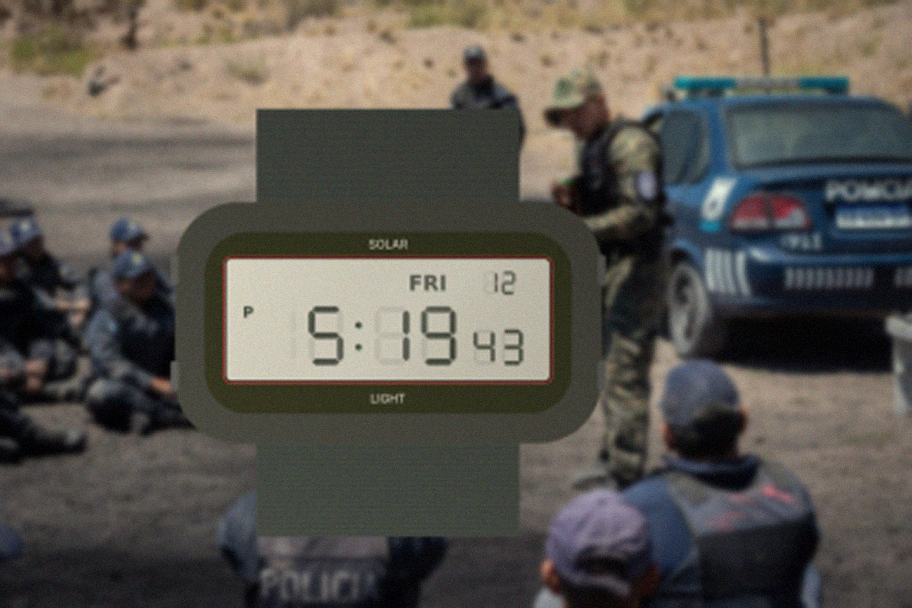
5.19.43
